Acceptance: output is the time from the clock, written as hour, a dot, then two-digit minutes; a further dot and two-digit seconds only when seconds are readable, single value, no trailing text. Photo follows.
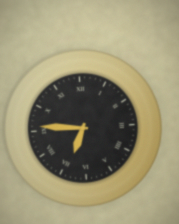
6.46
